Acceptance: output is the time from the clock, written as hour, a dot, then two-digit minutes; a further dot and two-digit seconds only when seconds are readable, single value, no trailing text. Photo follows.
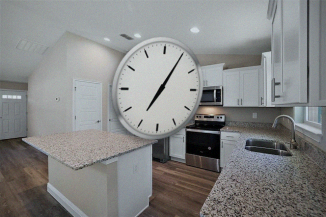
7.05
